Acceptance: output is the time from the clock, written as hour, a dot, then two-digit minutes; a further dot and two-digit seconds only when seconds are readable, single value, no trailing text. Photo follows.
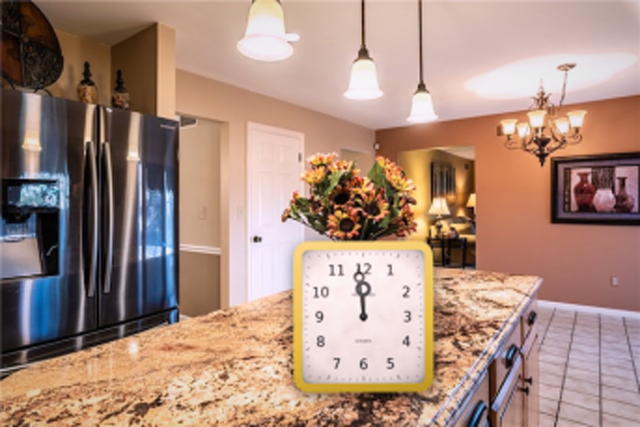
11.59
